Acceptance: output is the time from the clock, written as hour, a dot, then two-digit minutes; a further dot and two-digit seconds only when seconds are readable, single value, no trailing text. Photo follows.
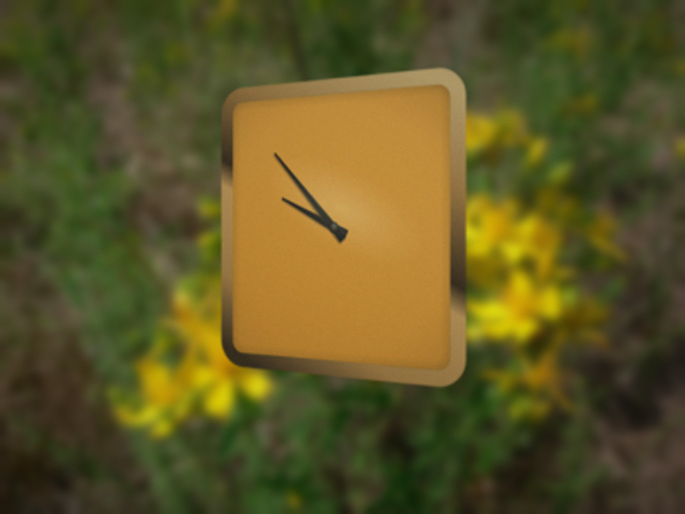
9.53
